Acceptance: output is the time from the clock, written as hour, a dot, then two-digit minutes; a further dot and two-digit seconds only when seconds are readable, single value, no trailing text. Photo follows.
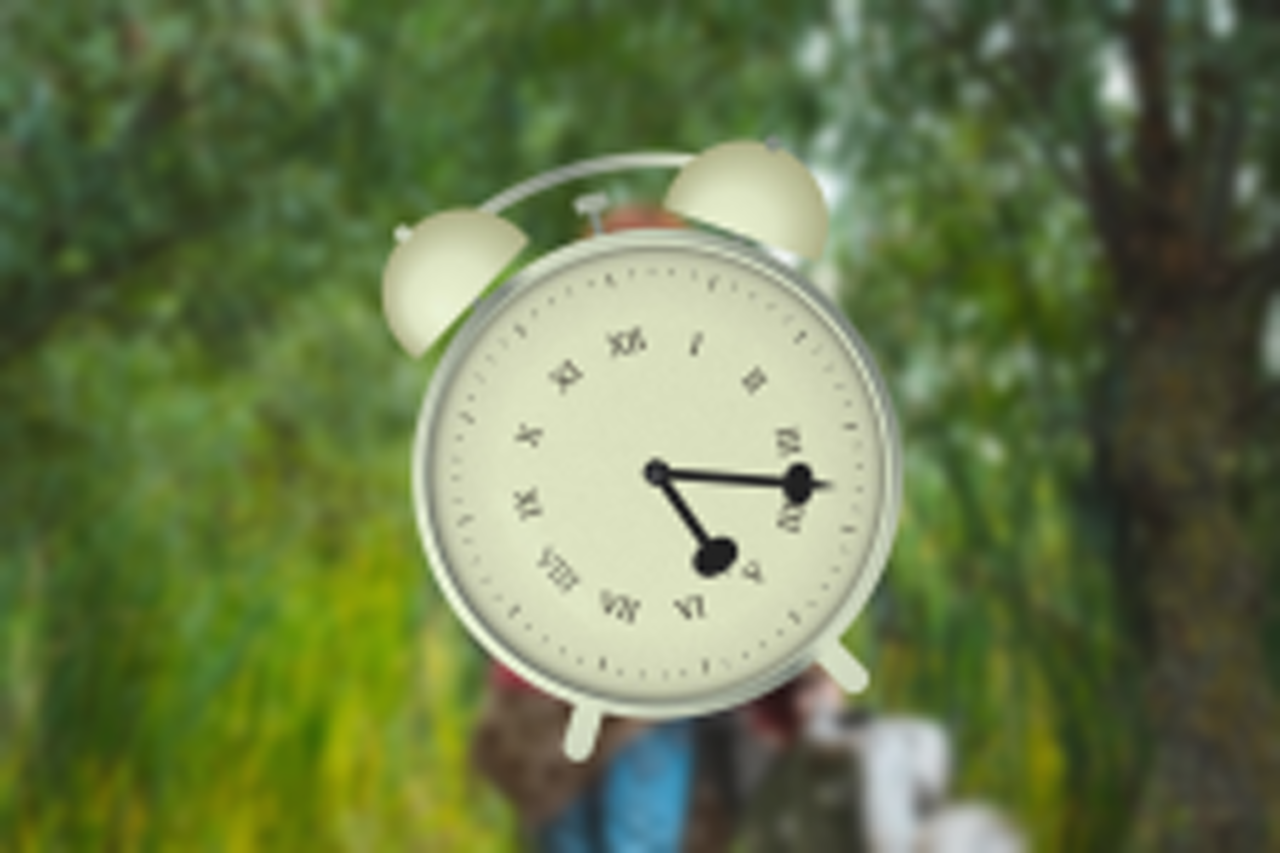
5.18
